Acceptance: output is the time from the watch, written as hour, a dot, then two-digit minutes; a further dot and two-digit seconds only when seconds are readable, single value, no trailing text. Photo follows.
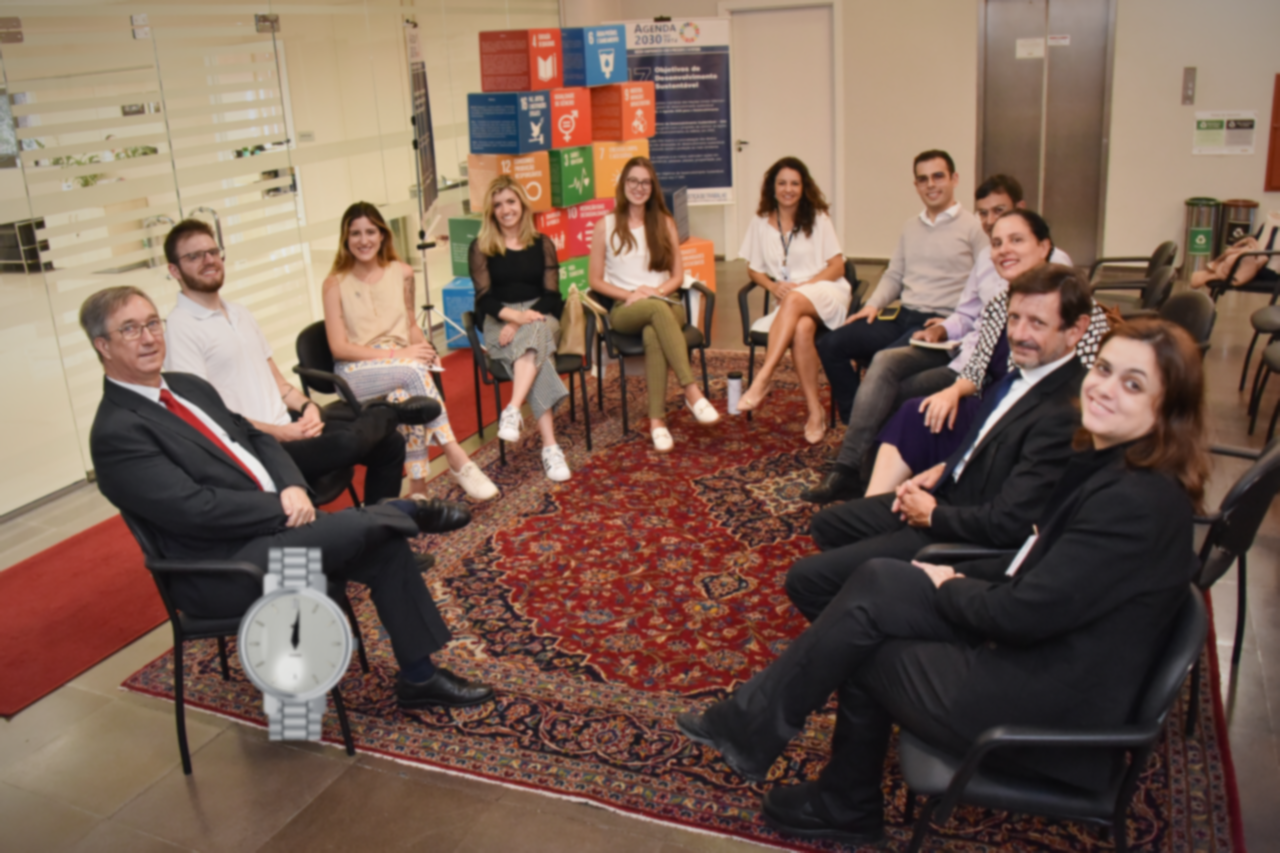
12.01
